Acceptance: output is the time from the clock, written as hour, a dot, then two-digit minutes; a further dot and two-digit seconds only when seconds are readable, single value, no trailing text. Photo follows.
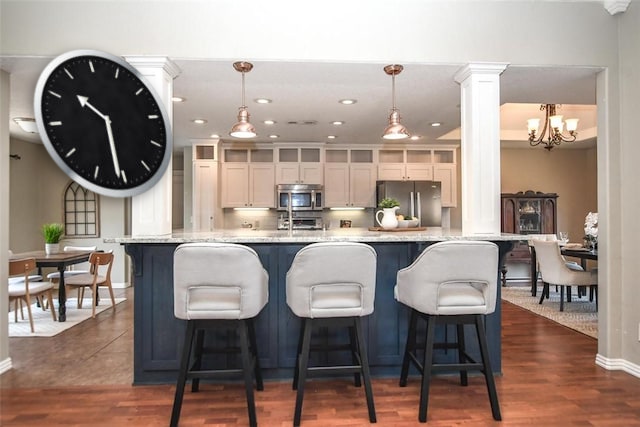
10.31
